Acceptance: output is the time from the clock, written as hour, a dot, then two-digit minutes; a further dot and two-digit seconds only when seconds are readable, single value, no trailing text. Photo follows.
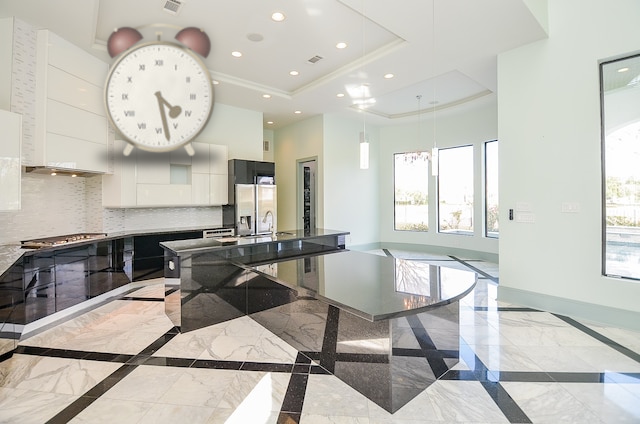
4.28
